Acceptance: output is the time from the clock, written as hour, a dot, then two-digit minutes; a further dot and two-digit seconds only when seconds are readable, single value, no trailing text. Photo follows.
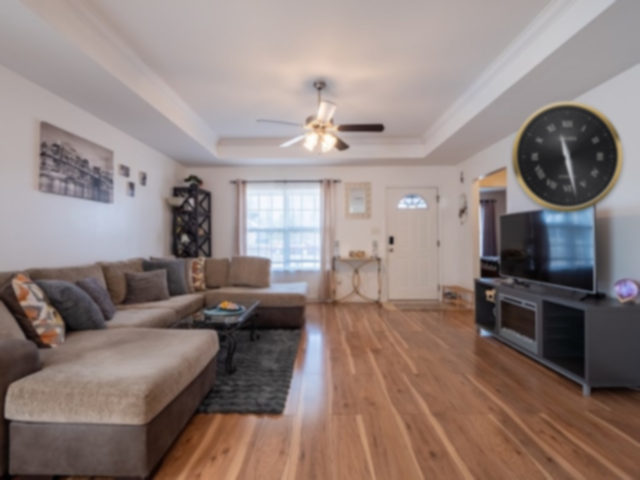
11.28
